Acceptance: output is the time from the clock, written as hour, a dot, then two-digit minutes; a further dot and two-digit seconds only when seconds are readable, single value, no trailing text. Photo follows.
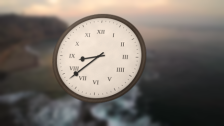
8.38
